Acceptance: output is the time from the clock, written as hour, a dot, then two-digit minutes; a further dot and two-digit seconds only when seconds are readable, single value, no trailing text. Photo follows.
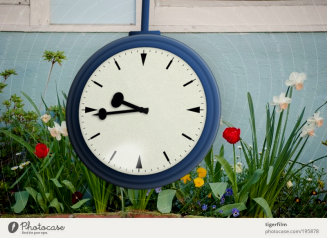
9.44
